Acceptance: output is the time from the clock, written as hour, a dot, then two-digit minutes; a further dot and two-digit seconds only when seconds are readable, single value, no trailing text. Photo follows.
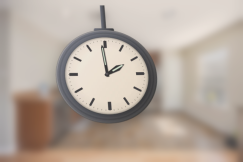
1.59
